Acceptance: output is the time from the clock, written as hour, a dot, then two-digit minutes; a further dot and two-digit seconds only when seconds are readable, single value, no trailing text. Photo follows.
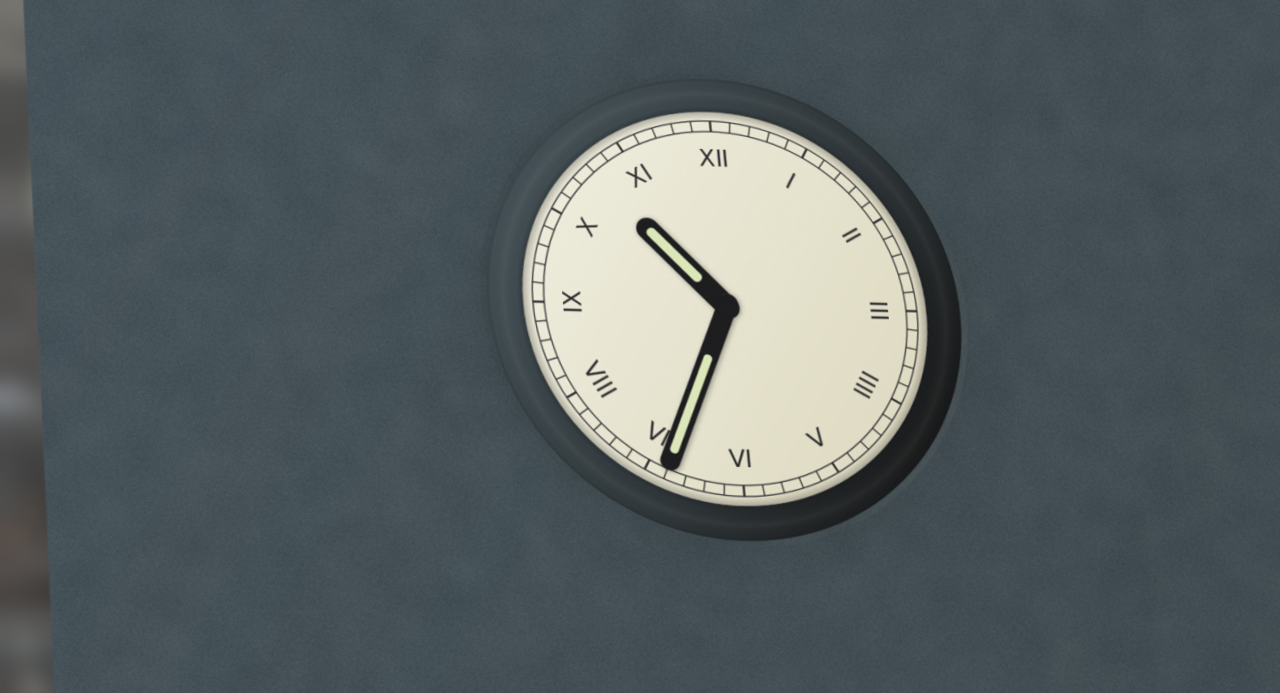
10.34
